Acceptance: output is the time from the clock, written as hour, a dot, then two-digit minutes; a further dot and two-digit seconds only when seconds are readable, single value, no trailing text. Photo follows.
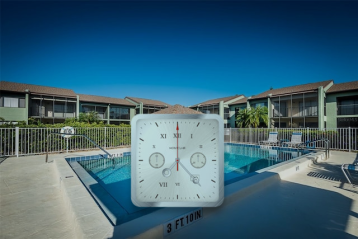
7.23
